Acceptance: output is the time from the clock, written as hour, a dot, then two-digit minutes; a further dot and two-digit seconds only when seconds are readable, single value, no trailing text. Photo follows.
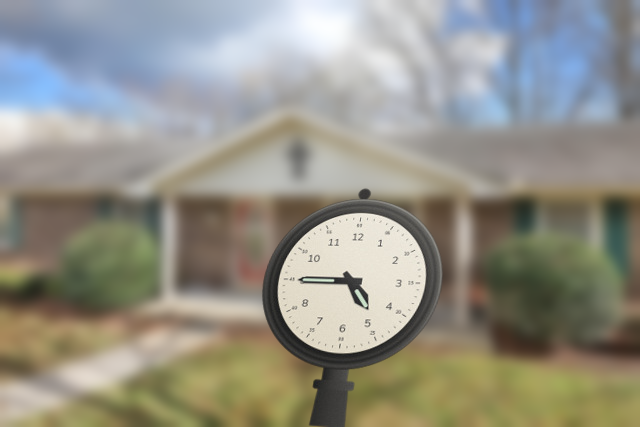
4.45
